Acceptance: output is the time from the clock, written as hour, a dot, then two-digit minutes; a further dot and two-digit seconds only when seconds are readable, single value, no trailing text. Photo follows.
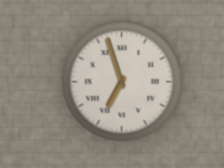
6.57
